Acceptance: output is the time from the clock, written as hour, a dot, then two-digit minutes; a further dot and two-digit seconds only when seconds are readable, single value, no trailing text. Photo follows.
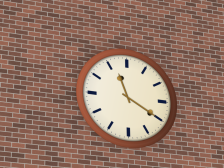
11.20
